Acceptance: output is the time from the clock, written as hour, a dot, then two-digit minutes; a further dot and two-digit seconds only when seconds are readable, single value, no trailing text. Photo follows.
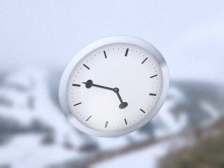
4.46
